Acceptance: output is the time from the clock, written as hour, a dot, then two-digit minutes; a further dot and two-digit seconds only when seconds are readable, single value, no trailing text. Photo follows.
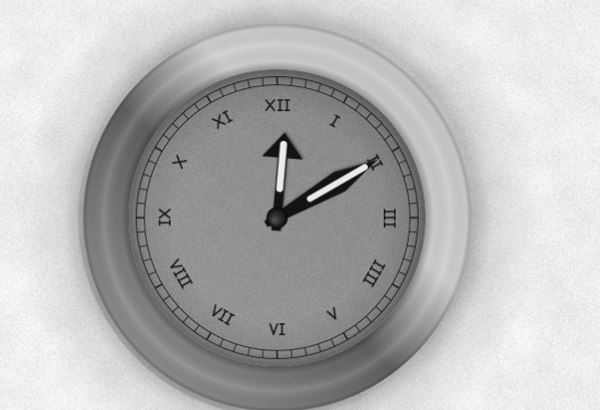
12.10
